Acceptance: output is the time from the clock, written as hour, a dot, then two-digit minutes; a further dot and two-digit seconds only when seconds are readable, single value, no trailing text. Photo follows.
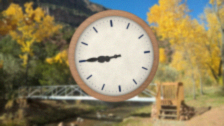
8.45
